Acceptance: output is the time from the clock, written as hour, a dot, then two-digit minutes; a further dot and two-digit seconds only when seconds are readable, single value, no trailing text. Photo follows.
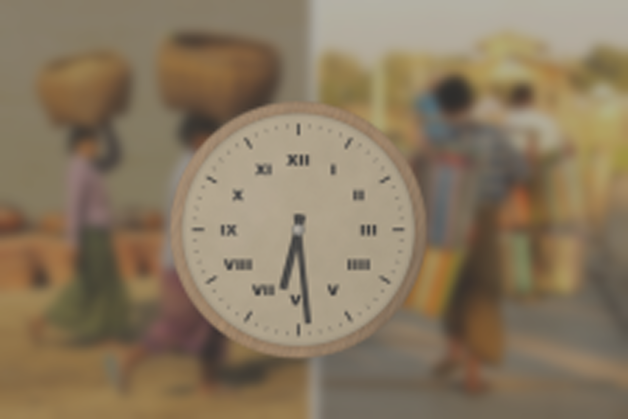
6.29
